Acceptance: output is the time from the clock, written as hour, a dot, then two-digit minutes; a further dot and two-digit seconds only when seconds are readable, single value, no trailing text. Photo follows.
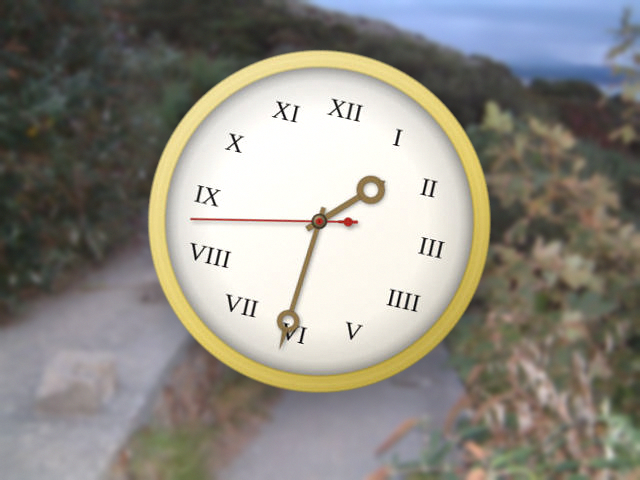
1.30.43
